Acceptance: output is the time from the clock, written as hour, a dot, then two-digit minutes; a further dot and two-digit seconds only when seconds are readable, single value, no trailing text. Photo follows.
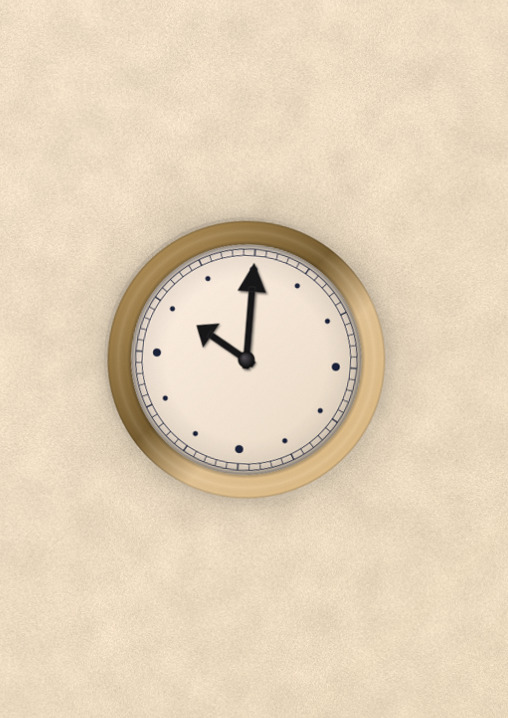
10.00
